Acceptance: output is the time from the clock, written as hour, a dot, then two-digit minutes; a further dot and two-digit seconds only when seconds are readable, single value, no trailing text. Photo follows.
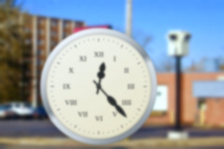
12.23
